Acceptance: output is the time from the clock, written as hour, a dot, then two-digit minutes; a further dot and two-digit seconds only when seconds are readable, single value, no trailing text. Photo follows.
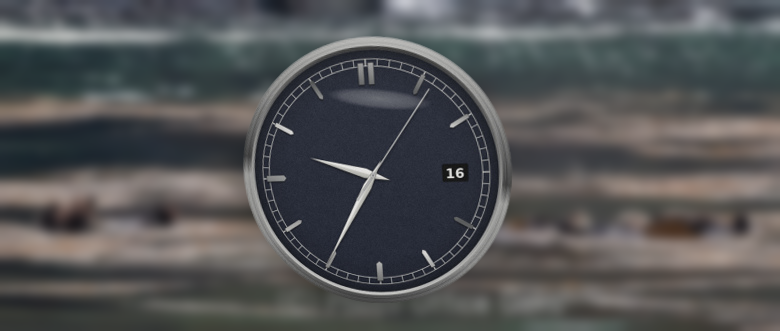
9.35.06
